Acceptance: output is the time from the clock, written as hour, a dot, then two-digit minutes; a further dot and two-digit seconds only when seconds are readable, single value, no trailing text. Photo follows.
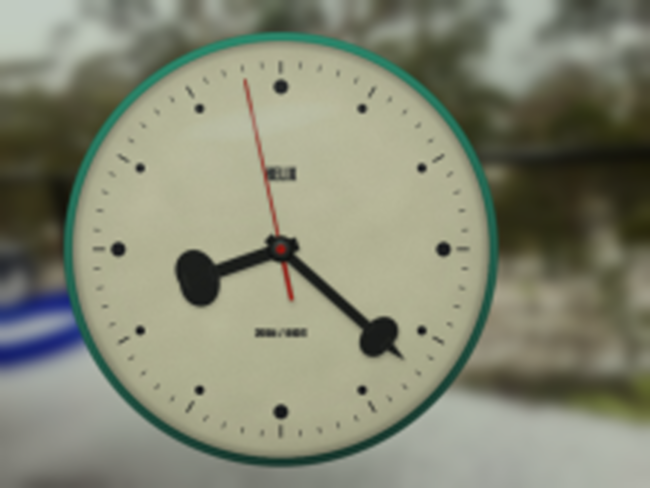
8.21.58
